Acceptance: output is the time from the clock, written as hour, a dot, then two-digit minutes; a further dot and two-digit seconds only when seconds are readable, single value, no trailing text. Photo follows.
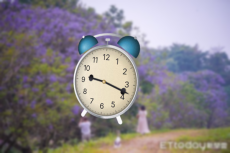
9.18
